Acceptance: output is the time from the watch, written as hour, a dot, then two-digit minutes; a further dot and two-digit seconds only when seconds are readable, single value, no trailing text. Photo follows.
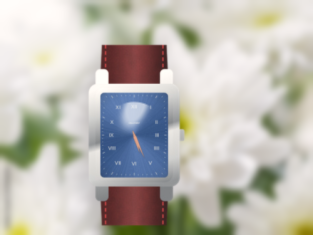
5.26
